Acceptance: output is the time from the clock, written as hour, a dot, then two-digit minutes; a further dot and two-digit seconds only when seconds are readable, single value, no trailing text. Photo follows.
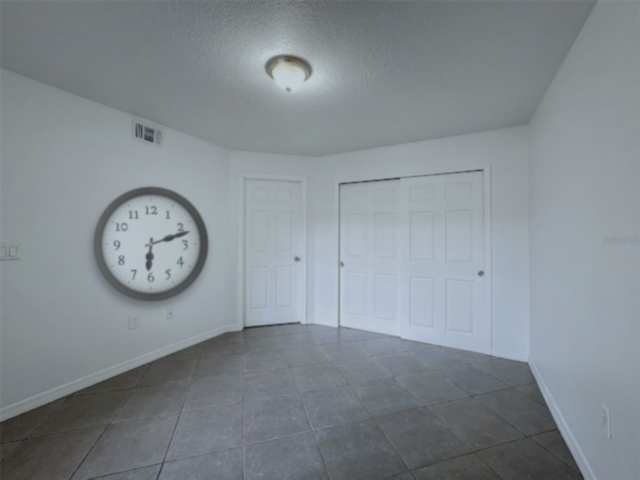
6.12
